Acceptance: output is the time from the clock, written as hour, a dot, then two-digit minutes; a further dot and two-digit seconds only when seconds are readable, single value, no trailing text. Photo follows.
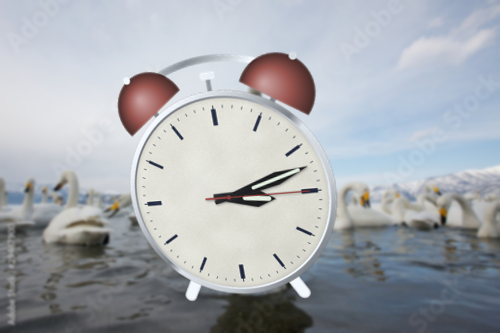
3.12.15
